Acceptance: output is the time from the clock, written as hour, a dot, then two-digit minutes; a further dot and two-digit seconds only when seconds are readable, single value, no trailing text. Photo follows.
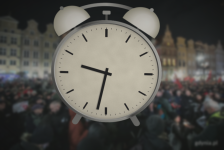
9.32
